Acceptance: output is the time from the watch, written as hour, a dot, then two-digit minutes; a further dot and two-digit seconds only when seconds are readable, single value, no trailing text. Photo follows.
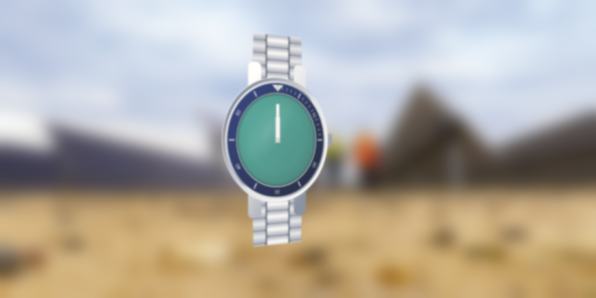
12.00
